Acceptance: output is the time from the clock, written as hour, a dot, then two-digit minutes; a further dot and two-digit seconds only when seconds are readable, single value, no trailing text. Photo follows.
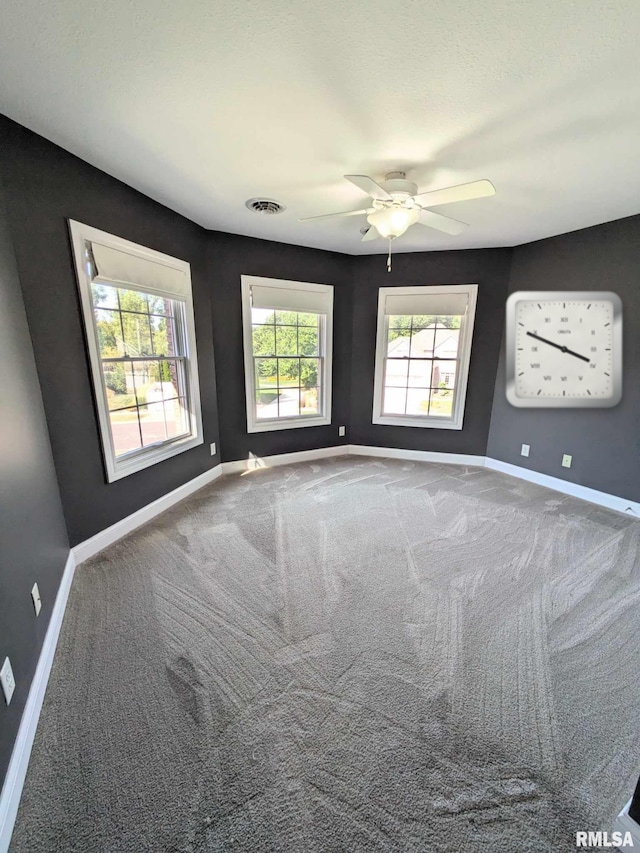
3.49
